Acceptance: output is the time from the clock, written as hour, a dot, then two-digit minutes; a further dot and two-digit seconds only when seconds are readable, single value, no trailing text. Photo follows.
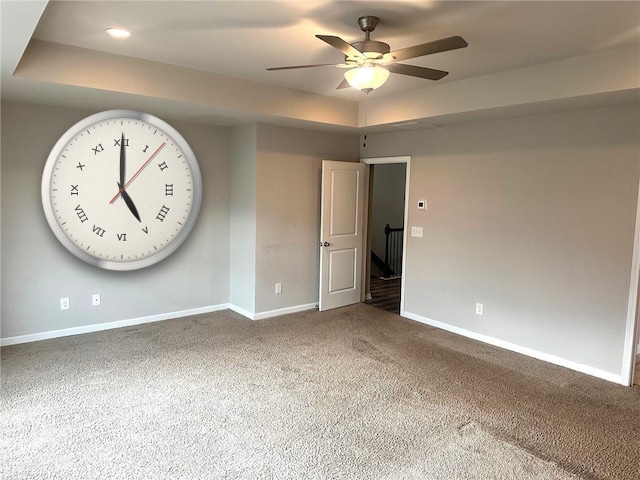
5.00.07
